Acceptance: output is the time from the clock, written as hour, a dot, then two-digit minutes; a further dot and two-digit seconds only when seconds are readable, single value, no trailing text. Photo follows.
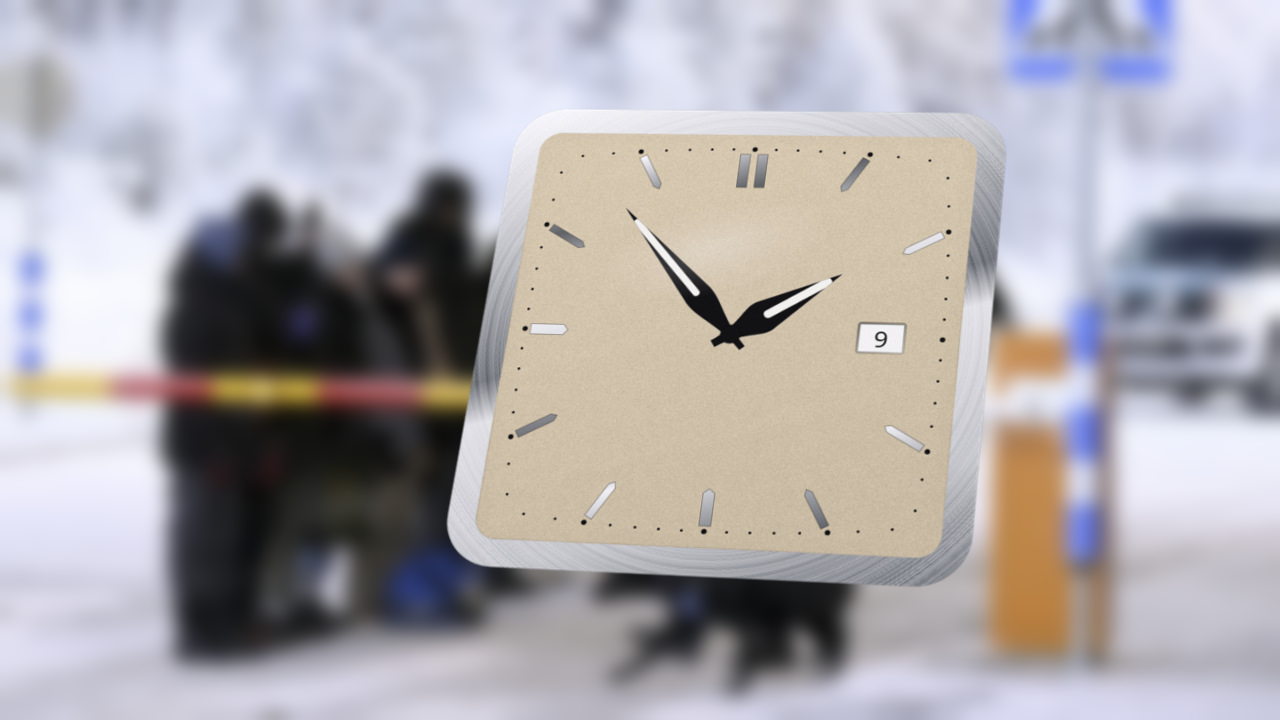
1.53
